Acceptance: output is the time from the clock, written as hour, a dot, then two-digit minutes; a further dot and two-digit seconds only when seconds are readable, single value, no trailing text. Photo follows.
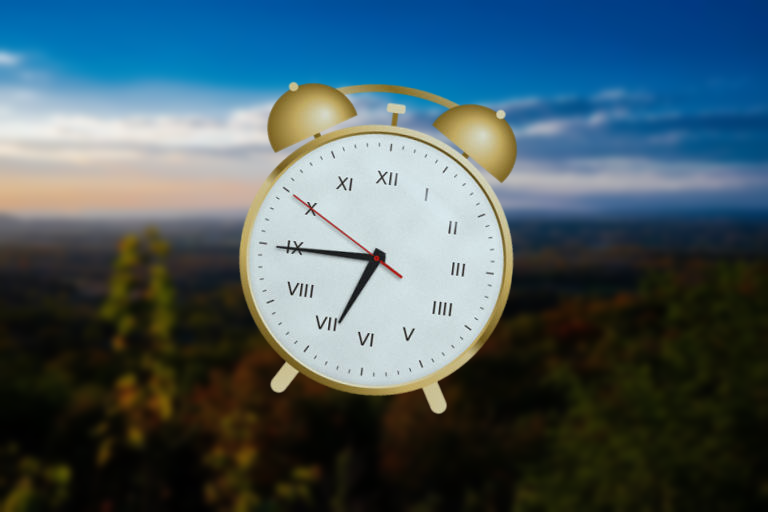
6.44.50
